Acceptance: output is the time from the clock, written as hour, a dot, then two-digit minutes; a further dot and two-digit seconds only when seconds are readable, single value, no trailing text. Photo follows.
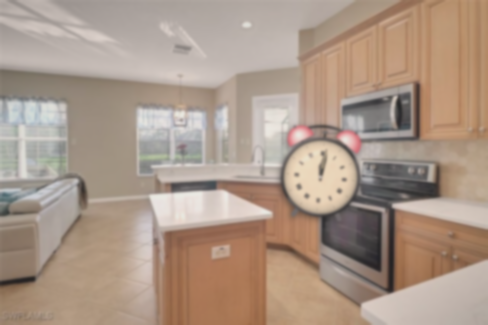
12.01
